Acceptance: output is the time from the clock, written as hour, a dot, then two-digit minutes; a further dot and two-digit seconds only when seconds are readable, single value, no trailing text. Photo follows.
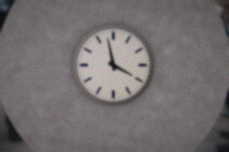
3.58
